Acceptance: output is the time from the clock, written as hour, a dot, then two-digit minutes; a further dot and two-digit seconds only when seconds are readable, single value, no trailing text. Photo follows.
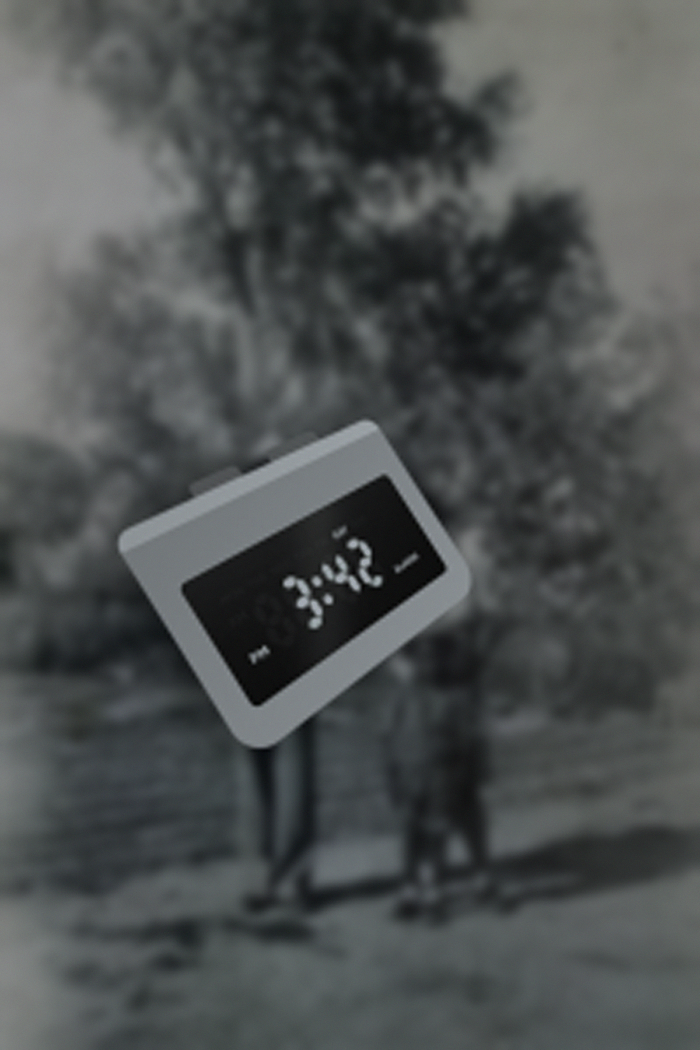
3.42
